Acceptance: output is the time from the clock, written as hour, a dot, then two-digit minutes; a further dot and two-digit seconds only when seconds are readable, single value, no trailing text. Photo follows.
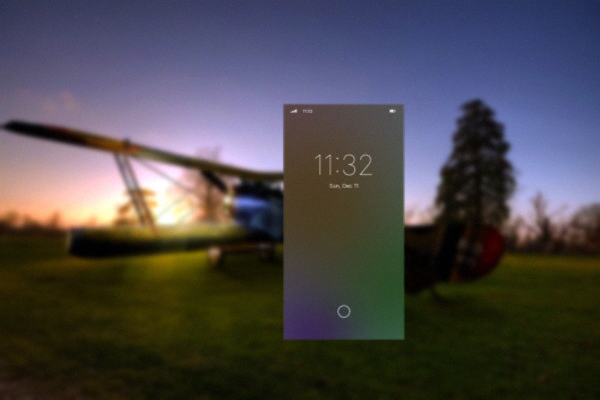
11.32
